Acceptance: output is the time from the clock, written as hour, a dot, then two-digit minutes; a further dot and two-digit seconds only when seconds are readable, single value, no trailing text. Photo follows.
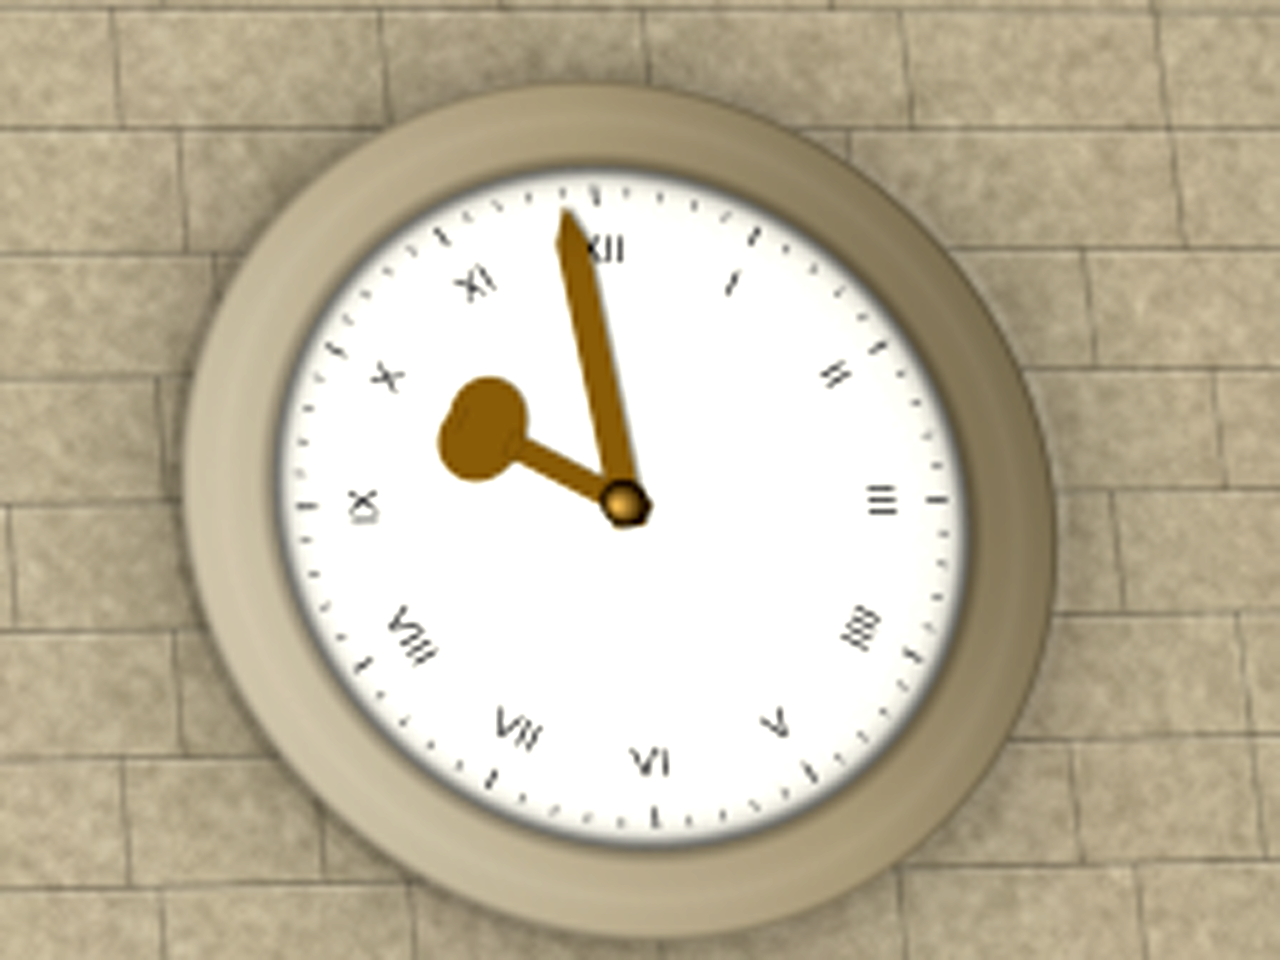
9.59
